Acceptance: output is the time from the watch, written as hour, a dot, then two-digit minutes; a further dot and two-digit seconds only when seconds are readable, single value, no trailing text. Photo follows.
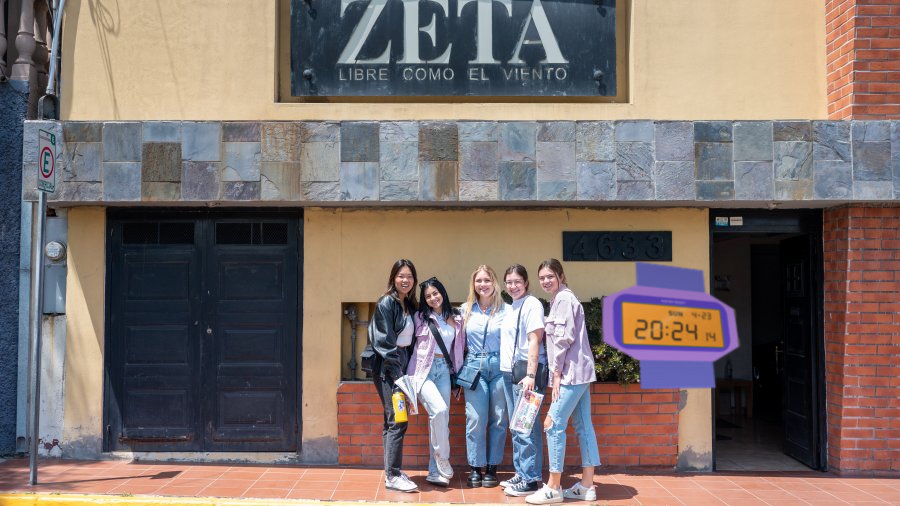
20.24.14
